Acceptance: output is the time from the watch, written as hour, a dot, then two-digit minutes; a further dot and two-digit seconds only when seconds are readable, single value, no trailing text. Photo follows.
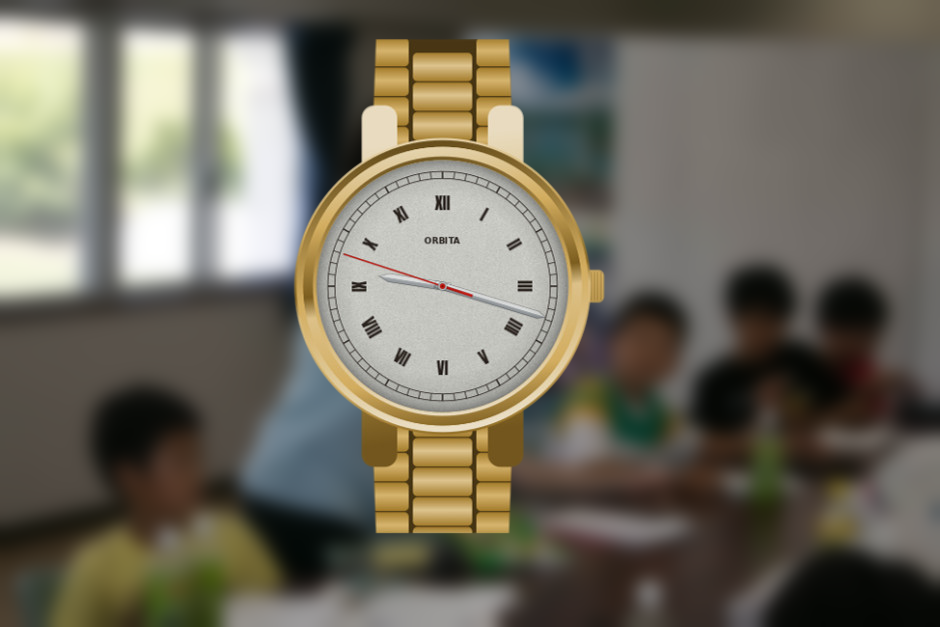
9.17.48
